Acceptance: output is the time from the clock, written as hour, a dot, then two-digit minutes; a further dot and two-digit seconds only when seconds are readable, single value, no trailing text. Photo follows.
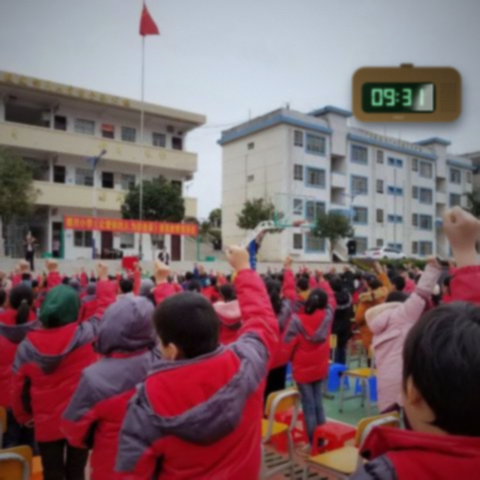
9.31
